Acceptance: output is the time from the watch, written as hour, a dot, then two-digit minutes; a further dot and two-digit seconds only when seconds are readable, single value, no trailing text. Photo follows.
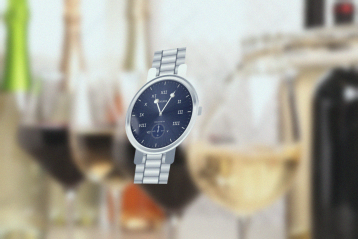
11.05
